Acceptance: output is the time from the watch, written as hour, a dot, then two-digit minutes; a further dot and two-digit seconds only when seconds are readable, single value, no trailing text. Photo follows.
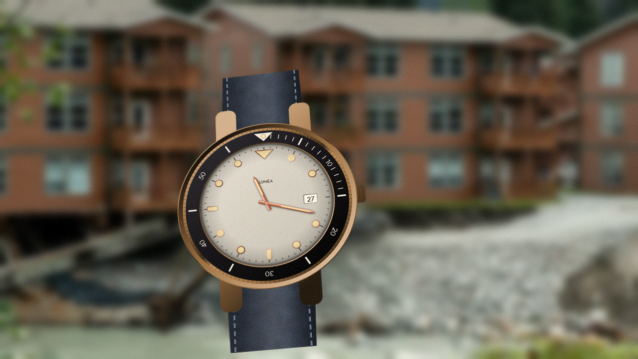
11.18
